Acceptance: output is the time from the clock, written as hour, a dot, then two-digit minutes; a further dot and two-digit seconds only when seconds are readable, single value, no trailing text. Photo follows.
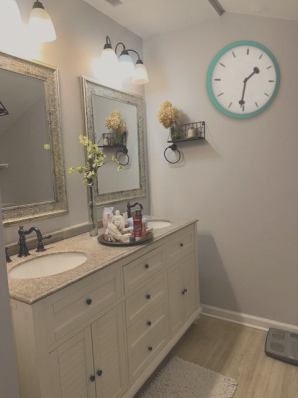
1.31
